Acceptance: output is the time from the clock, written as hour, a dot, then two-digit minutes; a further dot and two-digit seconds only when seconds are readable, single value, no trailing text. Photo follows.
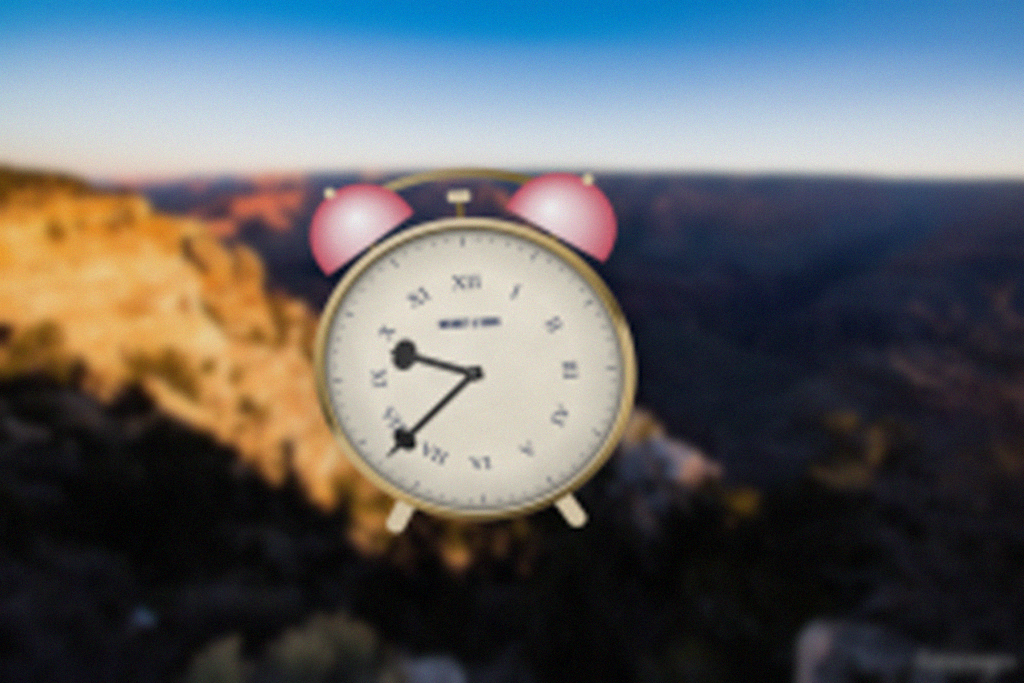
9.38
